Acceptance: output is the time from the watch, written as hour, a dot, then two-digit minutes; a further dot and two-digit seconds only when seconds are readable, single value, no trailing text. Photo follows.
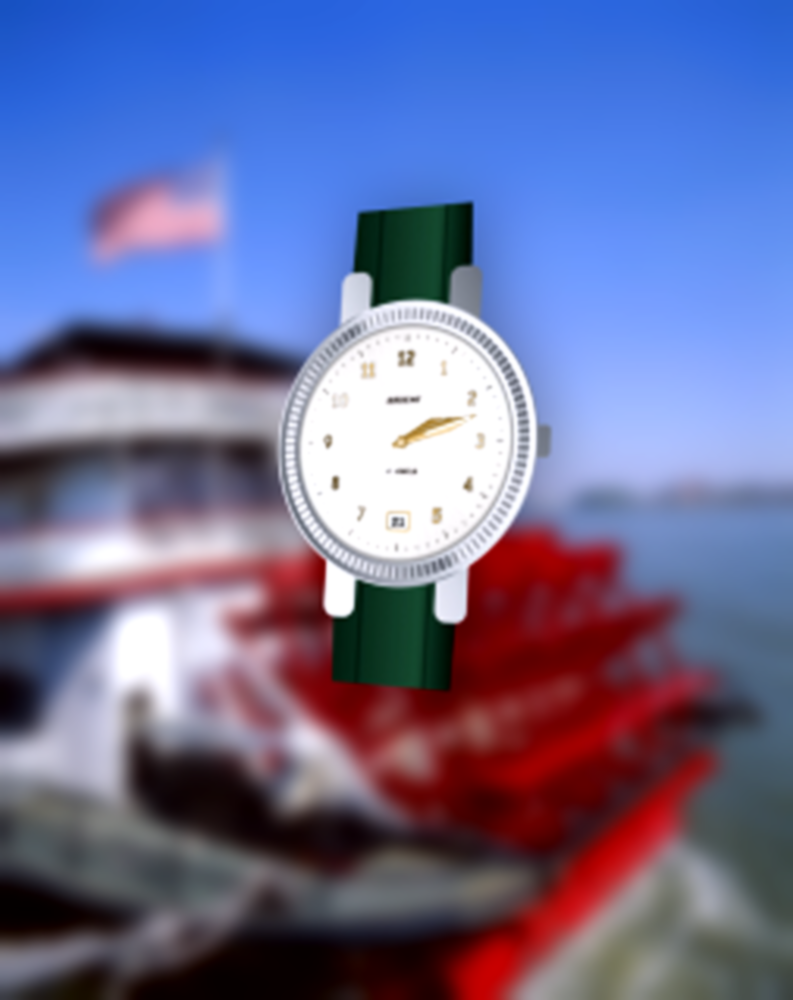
2.12
